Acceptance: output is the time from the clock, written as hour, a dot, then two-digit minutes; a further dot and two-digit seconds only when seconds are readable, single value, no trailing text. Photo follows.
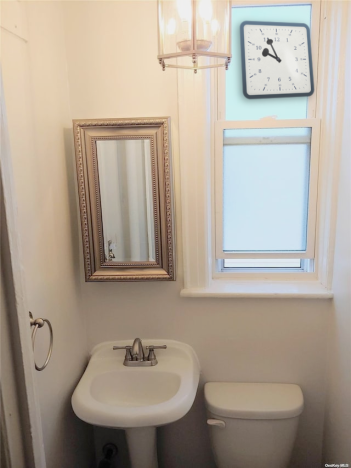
9.56
